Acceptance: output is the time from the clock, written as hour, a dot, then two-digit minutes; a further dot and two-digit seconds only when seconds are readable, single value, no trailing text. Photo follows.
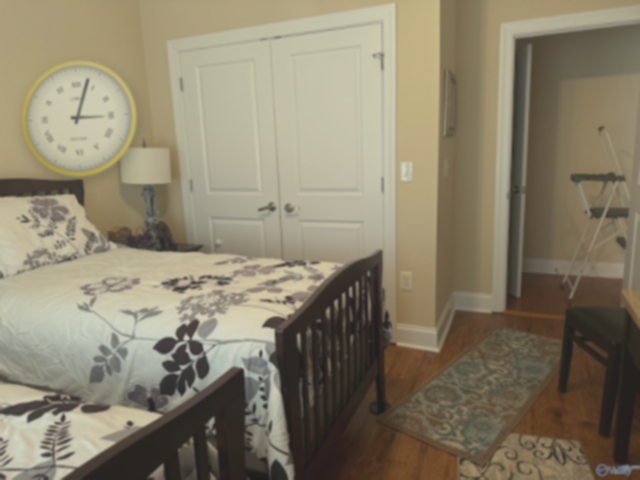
3.03
